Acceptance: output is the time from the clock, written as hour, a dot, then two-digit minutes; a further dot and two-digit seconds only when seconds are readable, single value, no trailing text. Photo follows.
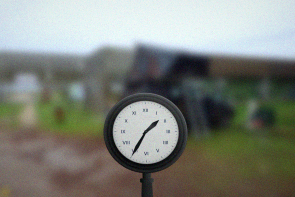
1.35
